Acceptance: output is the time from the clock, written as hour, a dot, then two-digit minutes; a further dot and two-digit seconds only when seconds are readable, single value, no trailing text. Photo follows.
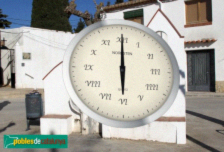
6.00
